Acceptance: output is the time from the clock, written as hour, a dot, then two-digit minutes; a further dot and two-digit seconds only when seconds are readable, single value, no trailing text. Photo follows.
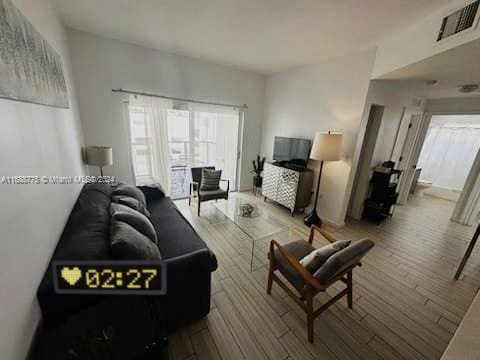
2.27
